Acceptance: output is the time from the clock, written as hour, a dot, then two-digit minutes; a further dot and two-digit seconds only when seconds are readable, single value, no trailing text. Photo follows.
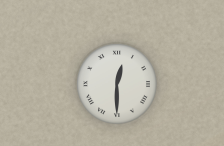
12.30
